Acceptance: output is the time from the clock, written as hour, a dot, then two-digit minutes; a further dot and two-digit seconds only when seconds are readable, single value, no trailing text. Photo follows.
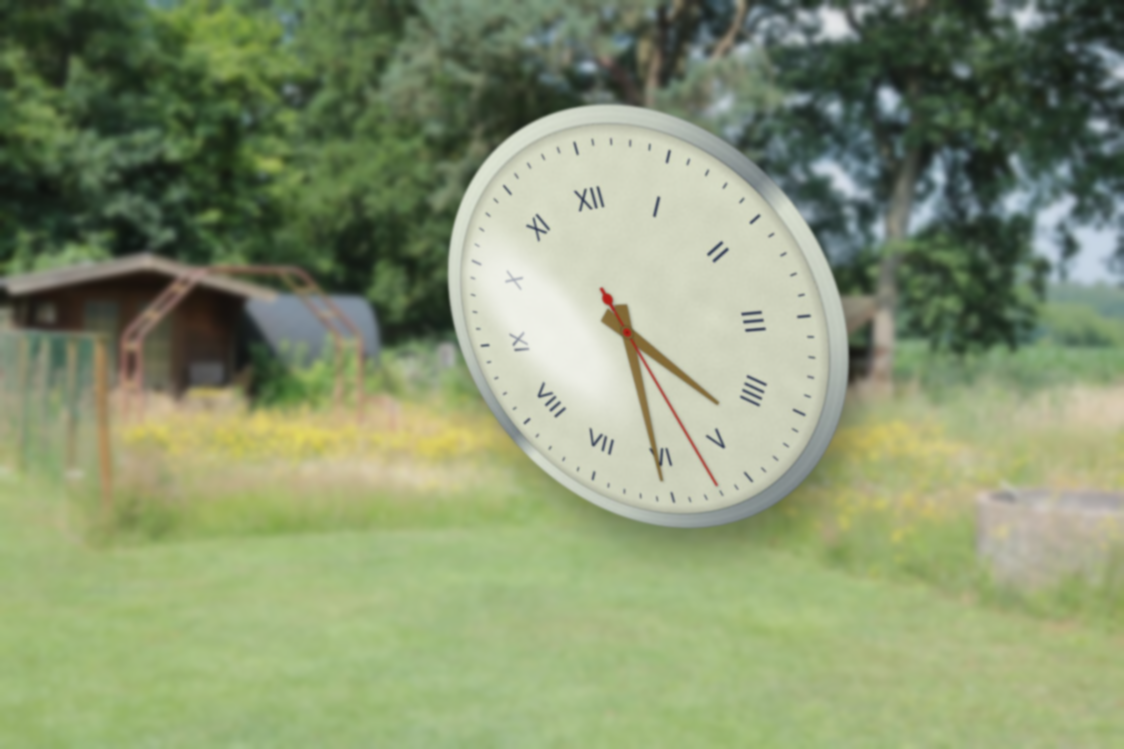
4.30.27
